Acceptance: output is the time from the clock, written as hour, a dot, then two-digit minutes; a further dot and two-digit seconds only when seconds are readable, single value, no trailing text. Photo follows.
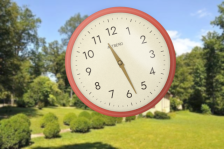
11.28
